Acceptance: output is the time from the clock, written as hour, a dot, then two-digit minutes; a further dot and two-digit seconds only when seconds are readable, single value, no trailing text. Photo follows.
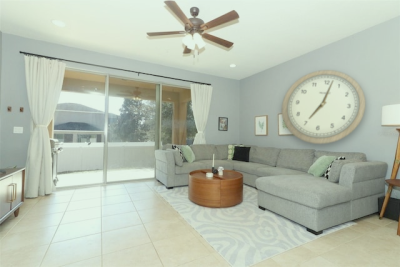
7.02
